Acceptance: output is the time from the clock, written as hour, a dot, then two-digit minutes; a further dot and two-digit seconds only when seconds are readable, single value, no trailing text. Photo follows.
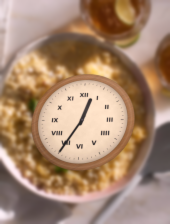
12.35
